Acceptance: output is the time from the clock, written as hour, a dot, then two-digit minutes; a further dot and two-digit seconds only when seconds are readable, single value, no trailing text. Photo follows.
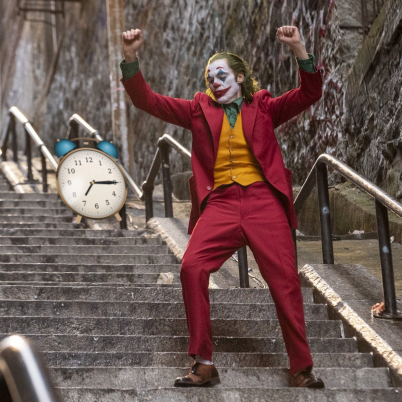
7.15
